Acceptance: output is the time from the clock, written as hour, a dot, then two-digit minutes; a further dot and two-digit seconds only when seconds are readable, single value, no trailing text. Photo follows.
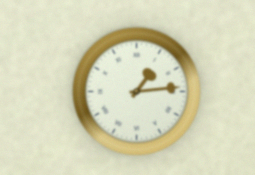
1.14
